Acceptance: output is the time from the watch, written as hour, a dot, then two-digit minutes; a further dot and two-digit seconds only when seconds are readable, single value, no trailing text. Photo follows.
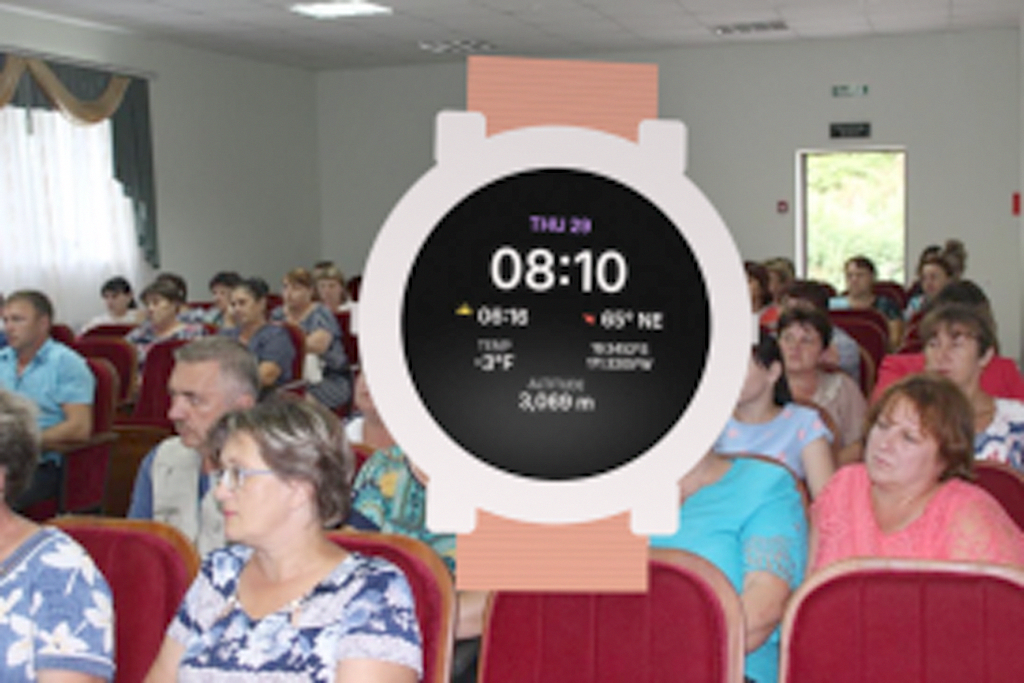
8.10
